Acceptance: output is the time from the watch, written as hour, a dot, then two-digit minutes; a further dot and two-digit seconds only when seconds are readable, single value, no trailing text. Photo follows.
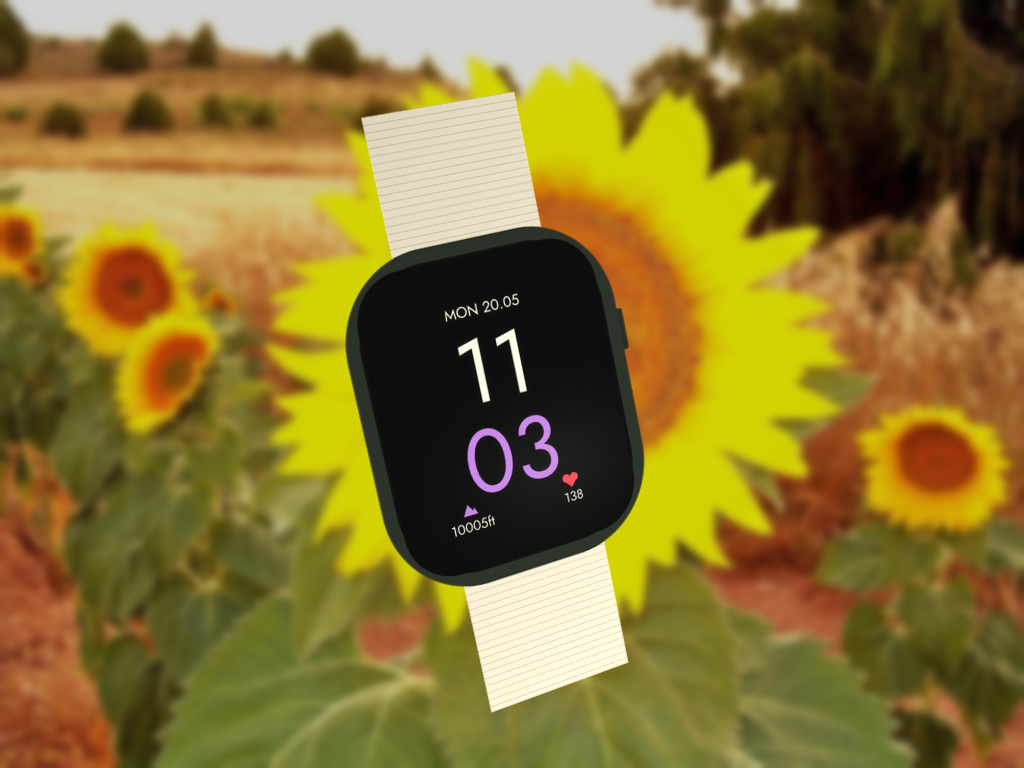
11.03
